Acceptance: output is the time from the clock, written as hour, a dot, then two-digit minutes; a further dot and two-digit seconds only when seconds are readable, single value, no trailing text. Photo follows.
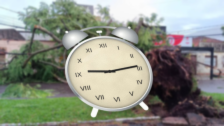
9.14
